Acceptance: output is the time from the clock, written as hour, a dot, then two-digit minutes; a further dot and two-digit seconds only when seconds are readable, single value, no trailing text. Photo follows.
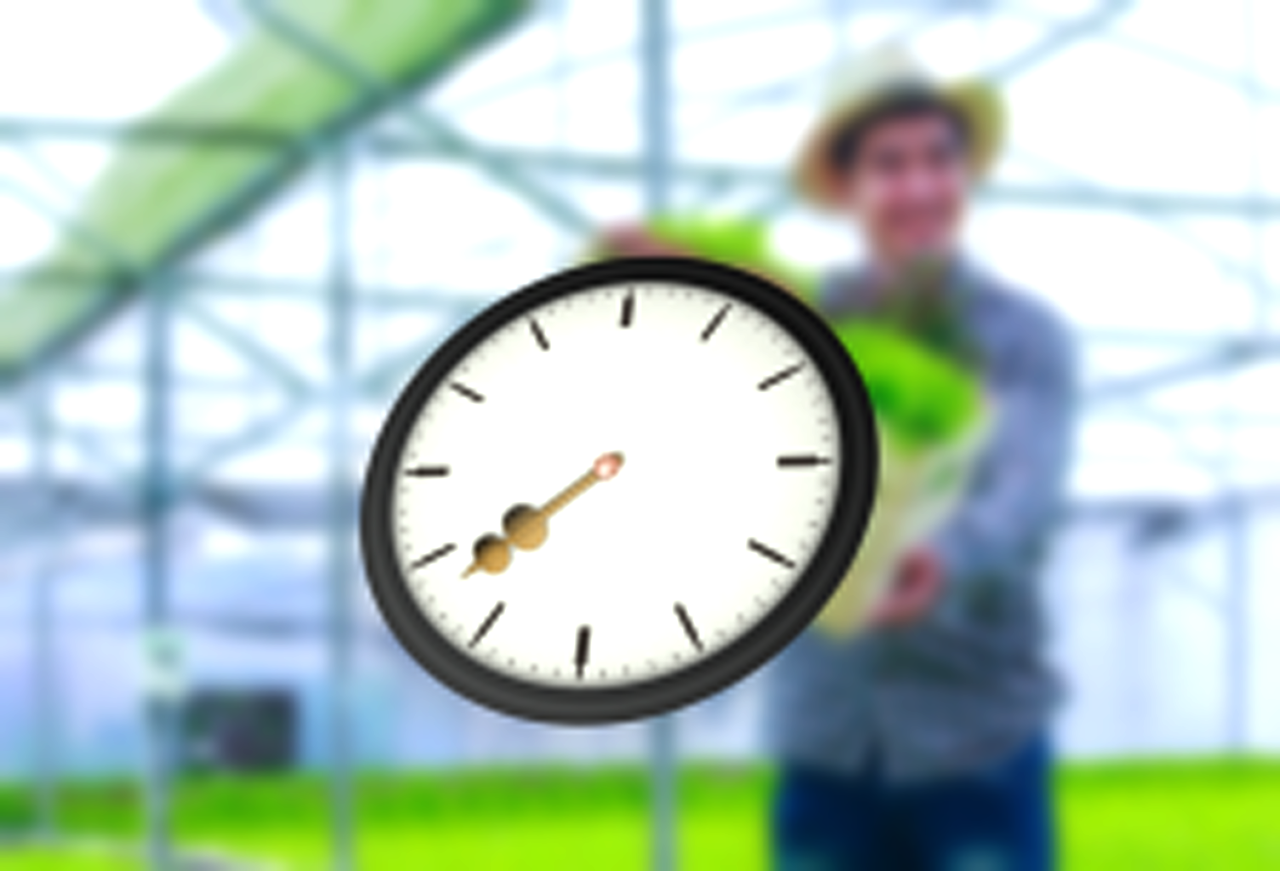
7.38
